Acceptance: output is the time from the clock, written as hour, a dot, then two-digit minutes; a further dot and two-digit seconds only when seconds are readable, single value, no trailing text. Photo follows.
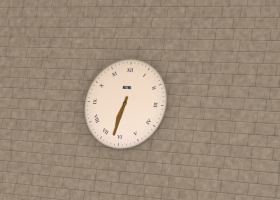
6.32
